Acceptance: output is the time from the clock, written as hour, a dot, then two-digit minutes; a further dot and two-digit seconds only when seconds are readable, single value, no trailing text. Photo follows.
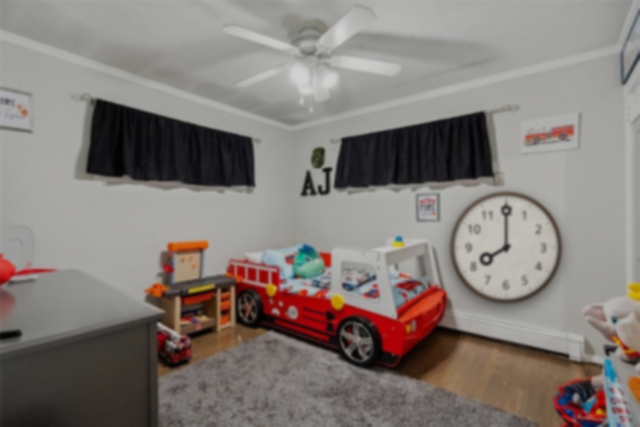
8.00
